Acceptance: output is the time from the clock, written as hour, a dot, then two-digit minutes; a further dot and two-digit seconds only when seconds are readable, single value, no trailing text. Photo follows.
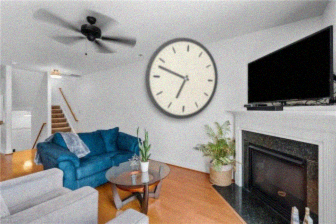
6.48
